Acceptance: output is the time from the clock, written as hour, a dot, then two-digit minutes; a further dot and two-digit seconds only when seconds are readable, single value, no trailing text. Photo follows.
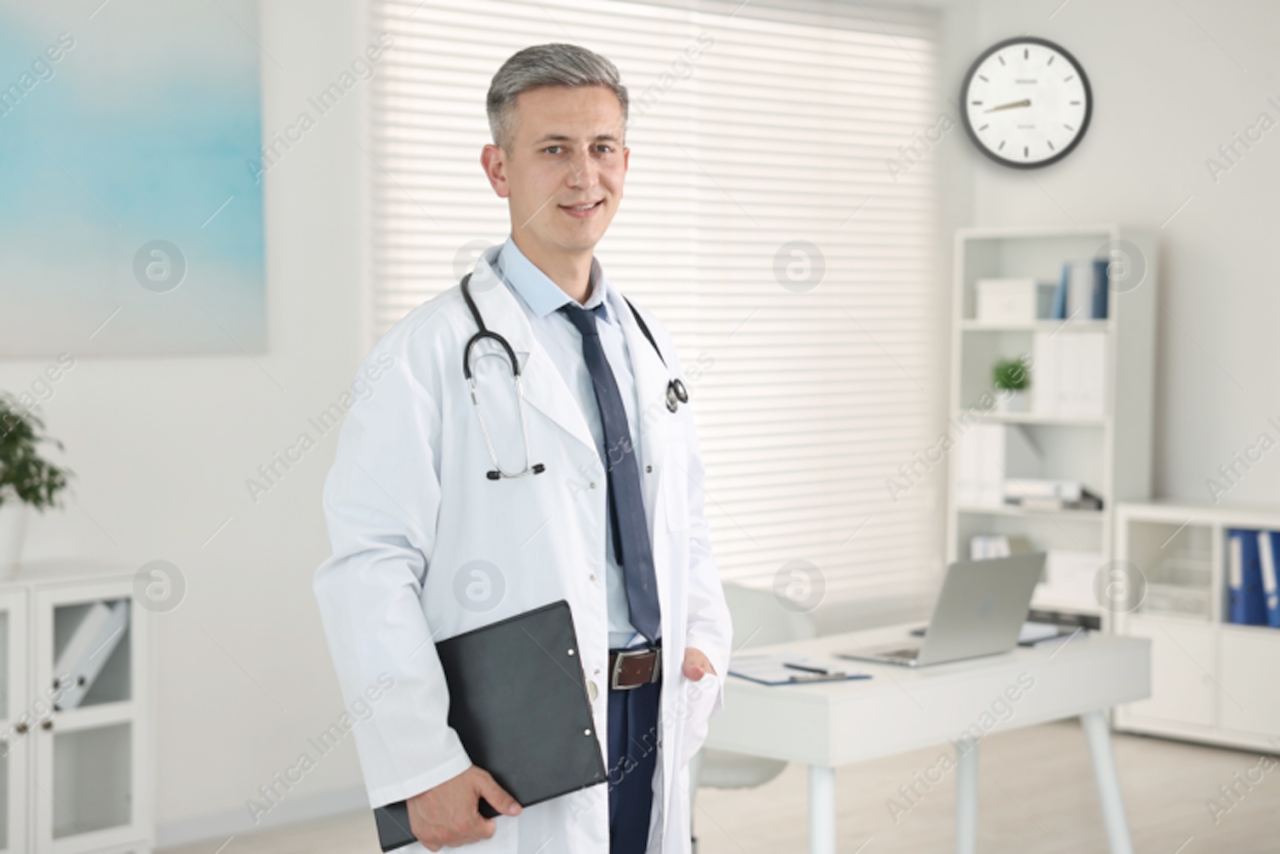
8.43
